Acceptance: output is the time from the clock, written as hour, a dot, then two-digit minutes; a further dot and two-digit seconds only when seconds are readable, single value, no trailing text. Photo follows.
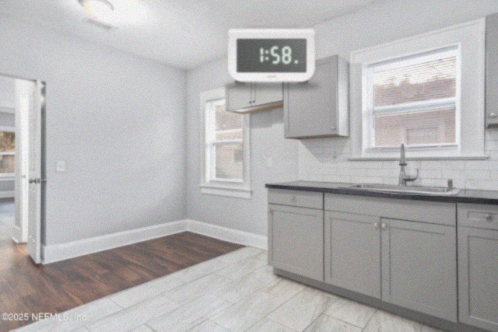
1.58
